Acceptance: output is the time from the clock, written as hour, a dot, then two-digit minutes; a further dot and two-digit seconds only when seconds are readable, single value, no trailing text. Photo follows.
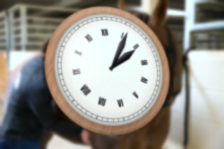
2.06
